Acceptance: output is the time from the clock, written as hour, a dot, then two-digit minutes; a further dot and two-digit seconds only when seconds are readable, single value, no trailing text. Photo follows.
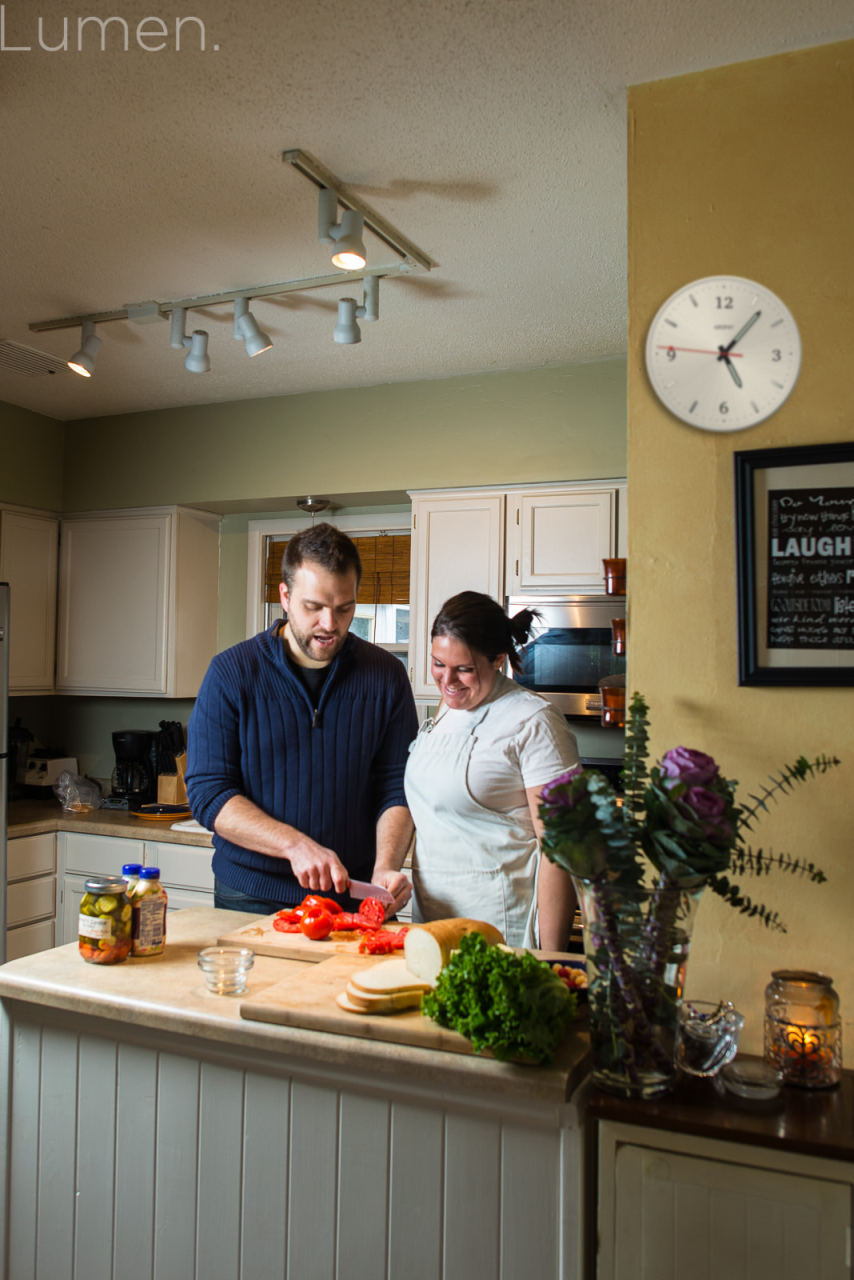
5.06.46
